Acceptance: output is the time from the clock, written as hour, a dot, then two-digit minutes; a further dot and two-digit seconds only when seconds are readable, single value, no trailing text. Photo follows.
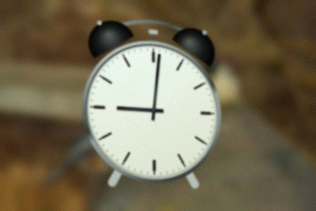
9.01
